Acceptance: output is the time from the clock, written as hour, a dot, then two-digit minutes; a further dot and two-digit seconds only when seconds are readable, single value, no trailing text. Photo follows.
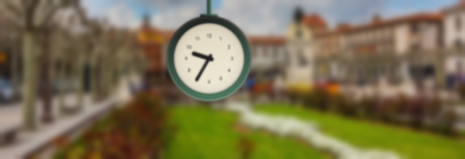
9.35
